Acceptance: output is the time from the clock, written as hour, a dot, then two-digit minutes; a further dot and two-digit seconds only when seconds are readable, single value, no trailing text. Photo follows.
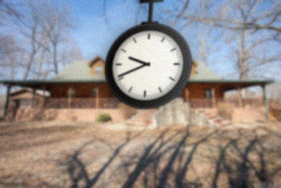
9.41
